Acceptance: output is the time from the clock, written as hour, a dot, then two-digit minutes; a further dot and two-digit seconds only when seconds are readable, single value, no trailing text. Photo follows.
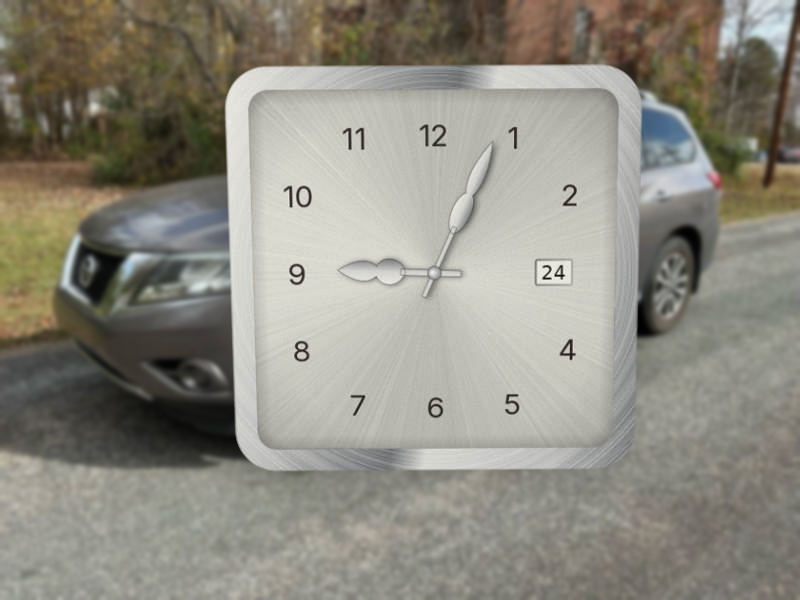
9.04
